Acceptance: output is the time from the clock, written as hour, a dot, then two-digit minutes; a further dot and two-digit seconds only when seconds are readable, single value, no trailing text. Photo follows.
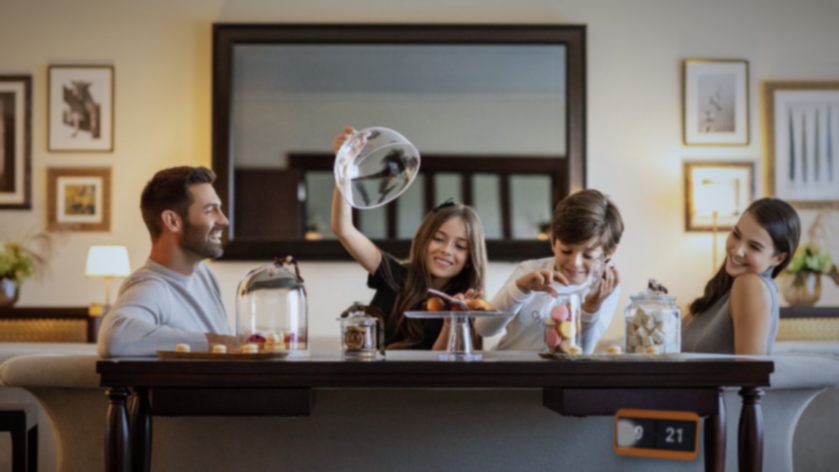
9.21
